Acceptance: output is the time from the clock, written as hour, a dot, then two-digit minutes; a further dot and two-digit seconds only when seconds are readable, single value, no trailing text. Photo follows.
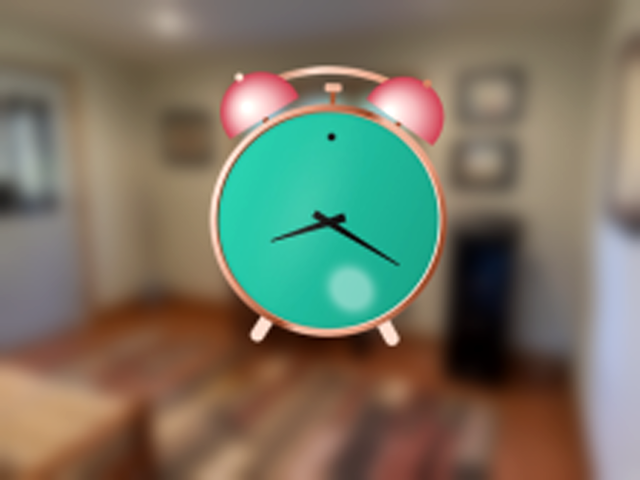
8.20
